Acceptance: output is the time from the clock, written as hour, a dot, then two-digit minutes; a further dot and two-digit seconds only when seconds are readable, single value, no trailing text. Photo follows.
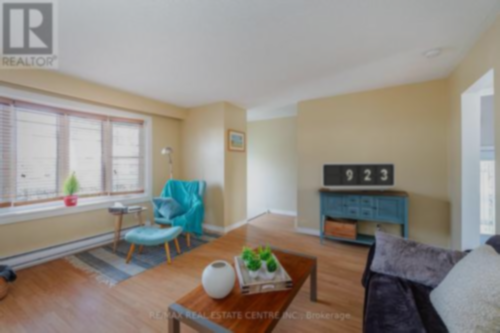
9.23
